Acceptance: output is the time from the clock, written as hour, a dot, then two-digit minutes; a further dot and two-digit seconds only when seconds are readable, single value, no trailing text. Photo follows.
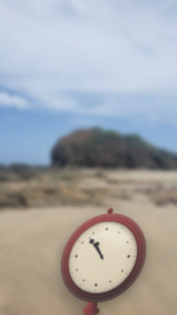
10.53
